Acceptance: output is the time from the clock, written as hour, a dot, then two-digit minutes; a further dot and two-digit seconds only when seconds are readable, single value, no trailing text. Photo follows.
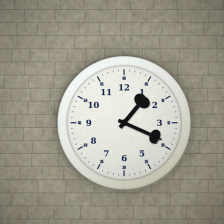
1.19
